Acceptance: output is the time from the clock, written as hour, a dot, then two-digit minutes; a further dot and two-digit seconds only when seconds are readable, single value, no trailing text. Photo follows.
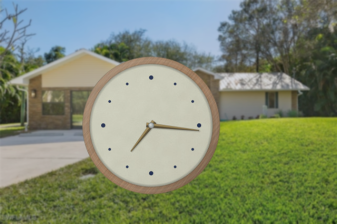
7.16
